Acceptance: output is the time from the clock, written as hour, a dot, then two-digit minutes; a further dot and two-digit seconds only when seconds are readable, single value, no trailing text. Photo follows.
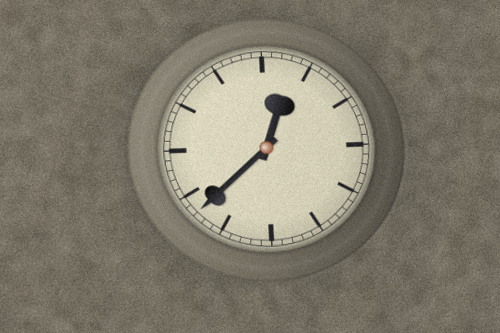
12.38
